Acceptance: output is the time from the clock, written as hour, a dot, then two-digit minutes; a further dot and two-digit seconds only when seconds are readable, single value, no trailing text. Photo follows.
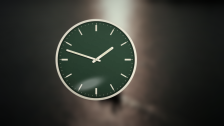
1.48
